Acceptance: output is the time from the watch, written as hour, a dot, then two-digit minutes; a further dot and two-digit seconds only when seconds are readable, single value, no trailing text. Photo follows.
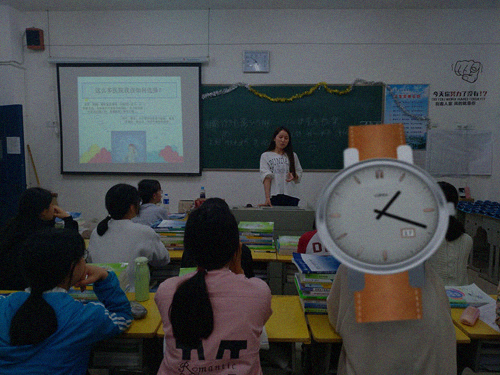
1.19
